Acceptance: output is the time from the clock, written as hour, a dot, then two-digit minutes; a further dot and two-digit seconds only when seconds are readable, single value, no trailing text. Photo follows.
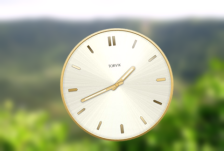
1.42
